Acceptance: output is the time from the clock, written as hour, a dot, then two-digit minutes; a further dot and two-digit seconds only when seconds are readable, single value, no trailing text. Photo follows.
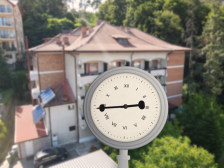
2.44
